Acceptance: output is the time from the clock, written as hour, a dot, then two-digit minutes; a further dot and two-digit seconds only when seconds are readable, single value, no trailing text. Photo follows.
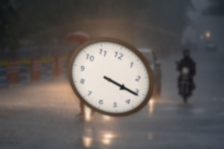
3.16
